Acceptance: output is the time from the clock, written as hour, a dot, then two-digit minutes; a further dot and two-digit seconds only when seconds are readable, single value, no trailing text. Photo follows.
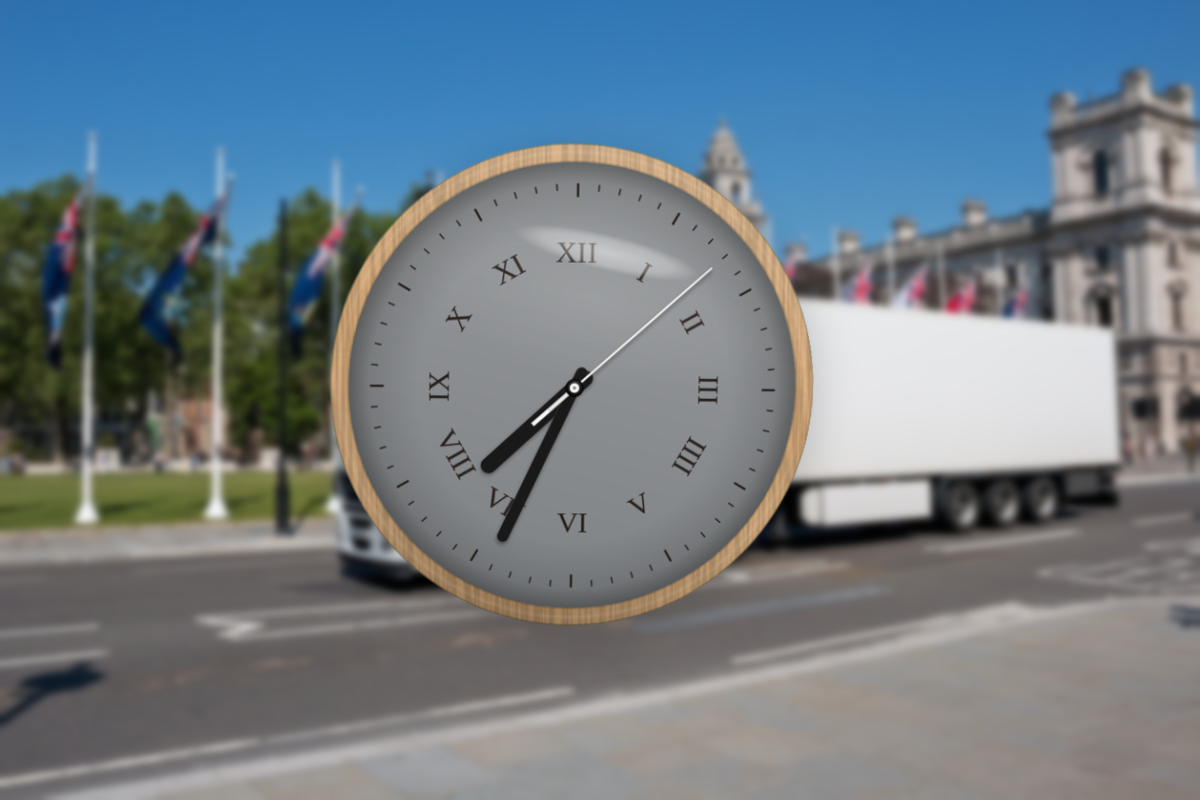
7.34.08
